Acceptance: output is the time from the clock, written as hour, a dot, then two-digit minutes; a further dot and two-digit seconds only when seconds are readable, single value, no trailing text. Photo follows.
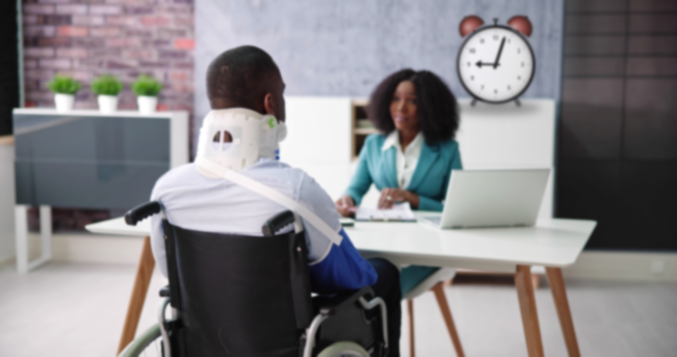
9.03
